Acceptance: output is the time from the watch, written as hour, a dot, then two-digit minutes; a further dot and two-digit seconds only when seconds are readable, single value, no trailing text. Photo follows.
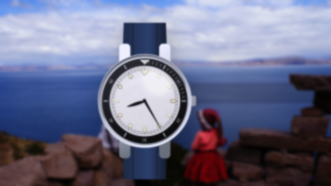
8.25
